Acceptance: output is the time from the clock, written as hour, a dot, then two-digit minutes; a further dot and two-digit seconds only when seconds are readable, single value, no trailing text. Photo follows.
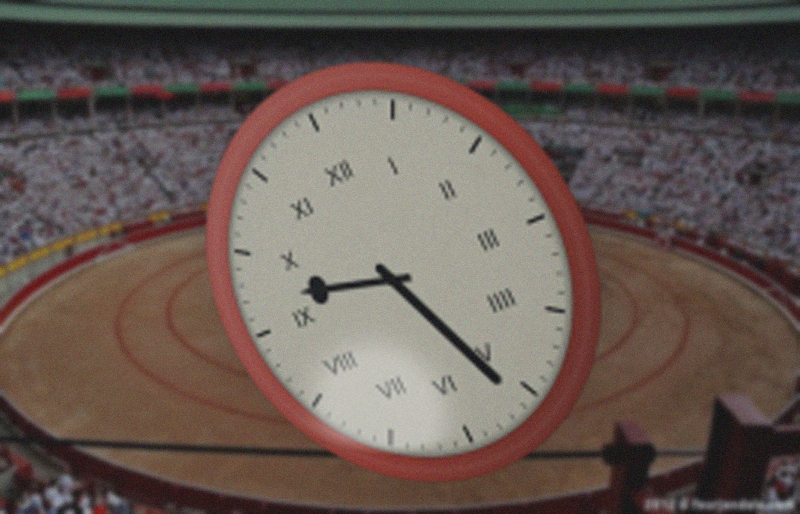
9.26
